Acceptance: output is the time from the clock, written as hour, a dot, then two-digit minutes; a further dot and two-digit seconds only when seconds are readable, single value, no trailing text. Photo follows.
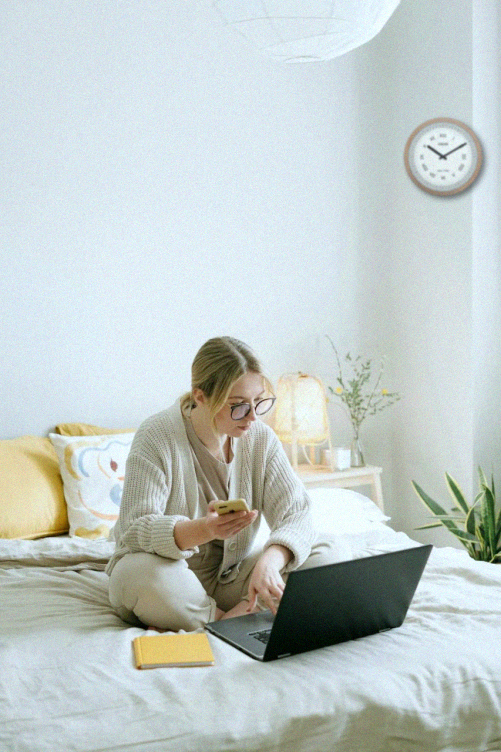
10.10
